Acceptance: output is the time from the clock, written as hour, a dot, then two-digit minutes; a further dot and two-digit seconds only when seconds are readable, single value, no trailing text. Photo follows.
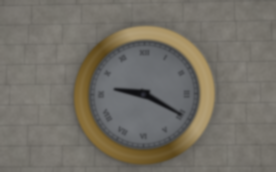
9.20
